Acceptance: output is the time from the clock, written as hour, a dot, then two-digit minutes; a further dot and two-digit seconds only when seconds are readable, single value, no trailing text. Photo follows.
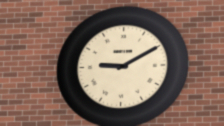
9.10
